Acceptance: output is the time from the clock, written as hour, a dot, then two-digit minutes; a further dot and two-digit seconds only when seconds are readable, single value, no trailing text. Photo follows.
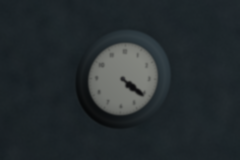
4.21
